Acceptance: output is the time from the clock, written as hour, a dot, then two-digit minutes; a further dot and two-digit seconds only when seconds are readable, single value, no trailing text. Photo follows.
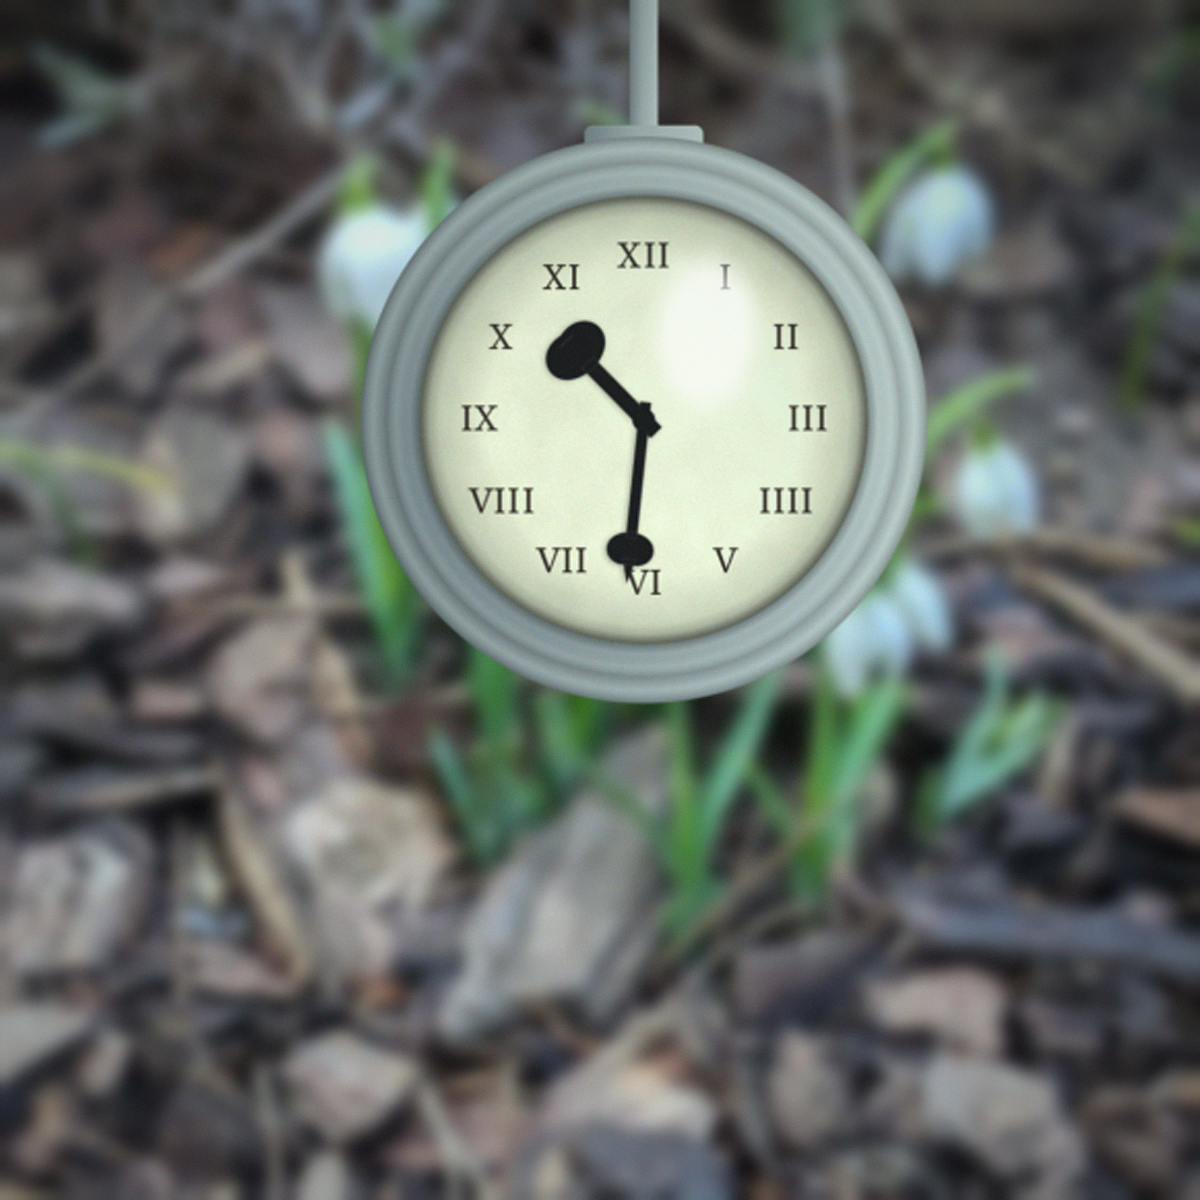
10.31
